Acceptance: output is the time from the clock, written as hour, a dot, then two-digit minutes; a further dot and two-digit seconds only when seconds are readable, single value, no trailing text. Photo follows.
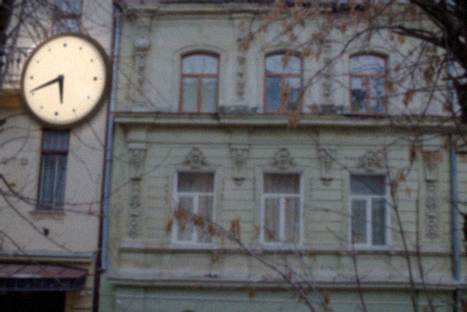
5.41
